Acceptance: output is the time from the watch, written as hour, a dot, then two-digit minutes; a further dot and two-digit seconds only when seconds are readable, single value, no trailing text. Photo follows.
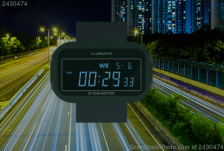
0.29.33
